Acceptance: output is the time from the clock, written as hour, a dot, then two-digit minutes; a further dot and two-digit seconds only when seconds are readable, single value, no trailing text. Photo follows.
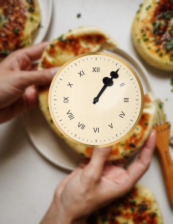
1.06
